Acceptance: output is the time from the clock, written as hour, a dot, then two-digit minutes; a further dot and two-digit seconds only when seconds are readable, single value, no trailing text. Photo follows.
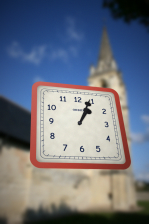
1.04
